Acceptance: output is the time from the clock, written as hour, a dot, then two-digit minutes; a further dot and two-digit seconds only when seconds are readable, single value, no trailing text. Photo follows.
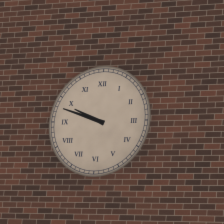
9.48
